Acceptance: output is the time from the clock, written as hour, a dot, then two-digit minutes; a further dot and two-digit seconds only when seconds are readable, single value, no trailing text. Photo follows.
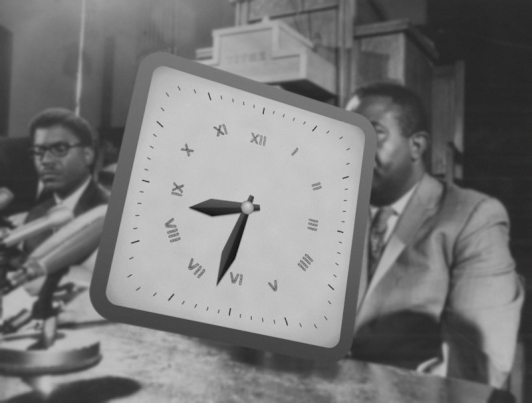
8.32
